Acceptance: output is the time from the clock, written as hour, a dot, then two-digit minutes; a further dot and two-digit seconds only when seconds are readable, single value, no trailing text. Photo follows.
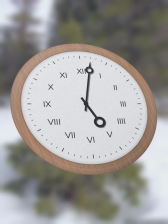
5.02
